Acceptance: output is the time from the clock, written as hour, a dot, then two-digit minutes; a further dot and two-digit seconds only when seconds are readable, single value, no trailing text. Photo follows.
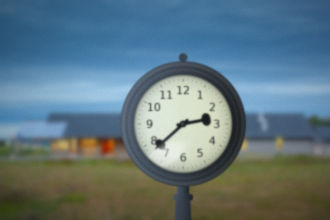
2.38
